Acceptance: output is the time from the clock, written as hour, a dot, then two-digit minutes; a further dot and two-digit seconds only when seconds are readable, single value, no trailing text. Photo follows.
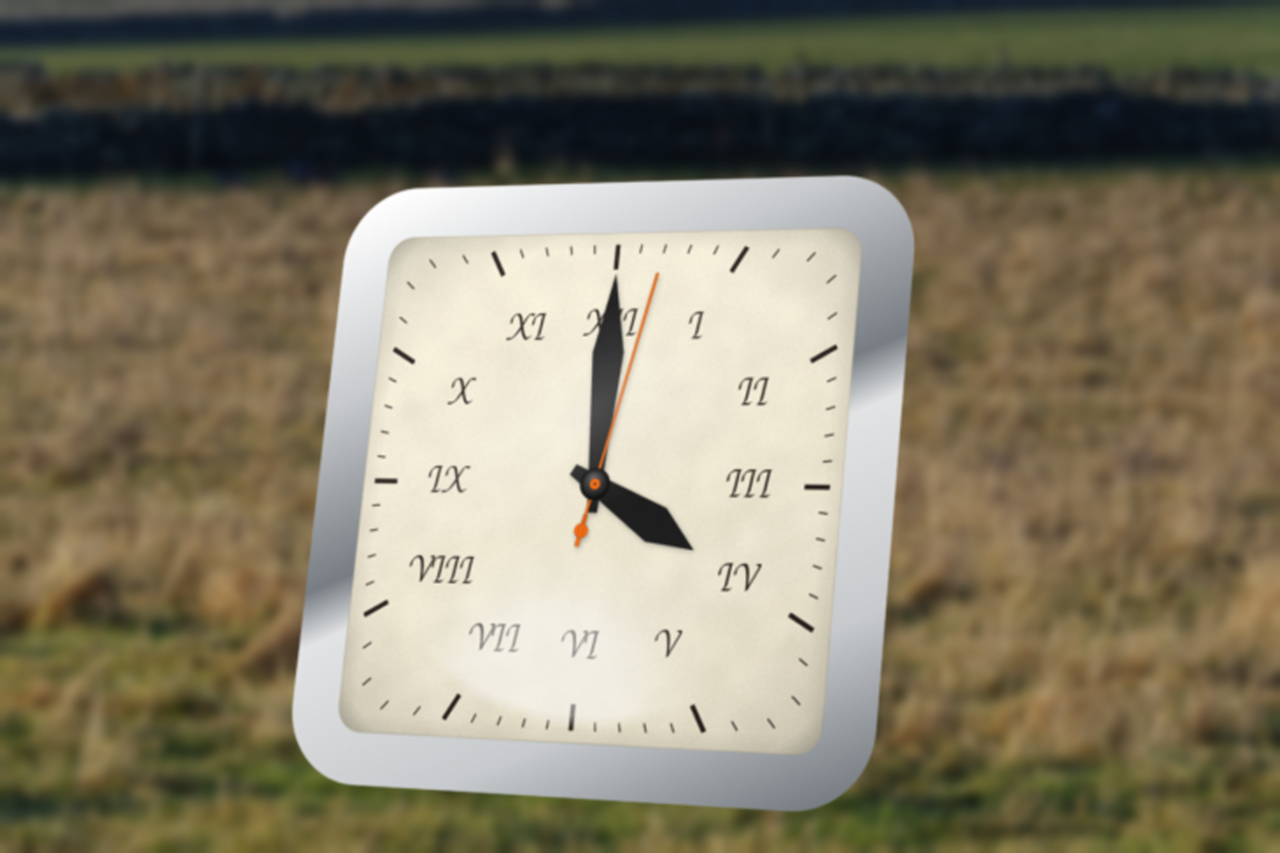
4.00.02
